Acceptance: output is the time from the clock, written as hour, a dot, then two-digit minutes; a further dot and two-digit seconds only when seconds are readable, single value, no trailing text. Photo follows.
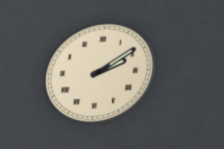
2.09
